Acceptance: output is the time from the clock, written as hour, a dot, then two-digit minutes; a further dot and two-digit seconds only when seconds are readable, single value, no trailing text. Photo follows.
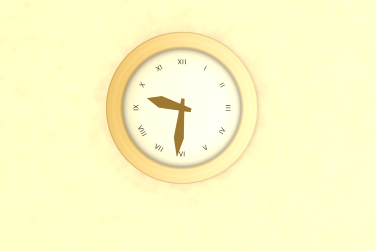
9.31
